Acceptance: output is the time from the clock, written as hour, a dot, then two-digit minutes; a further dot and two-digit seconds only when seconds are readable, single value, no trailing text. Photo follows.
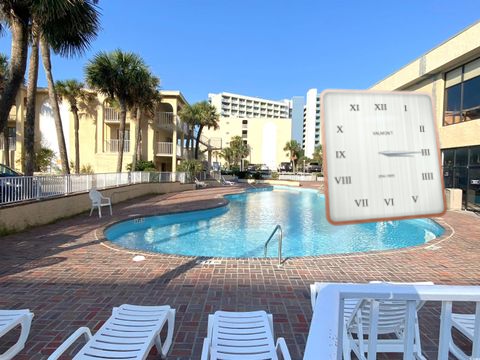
3.15
